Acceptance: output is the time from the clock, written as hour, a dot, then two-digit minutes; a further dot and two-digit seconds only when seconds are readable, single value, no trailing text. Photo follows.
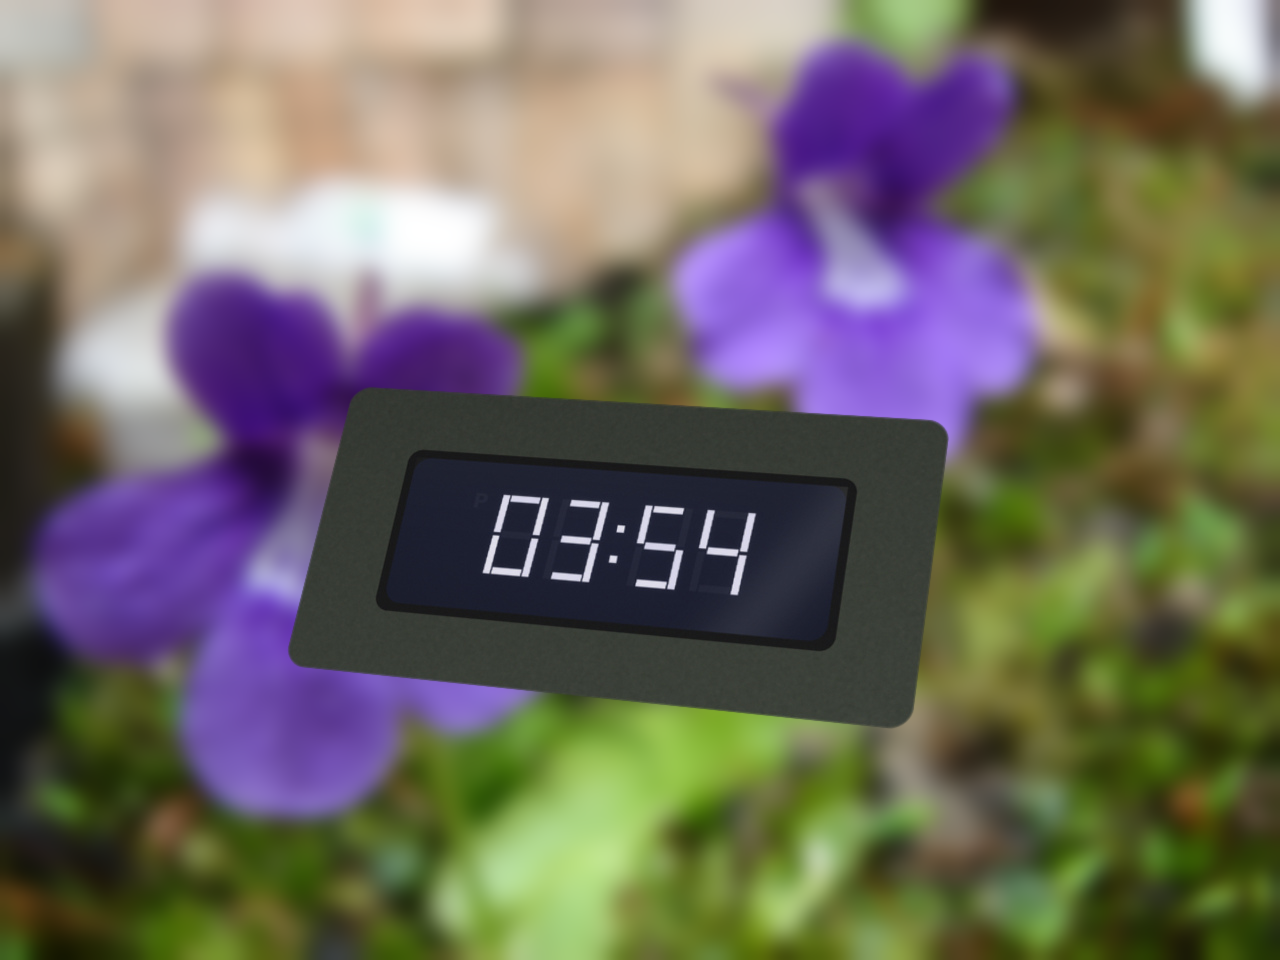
3.54
